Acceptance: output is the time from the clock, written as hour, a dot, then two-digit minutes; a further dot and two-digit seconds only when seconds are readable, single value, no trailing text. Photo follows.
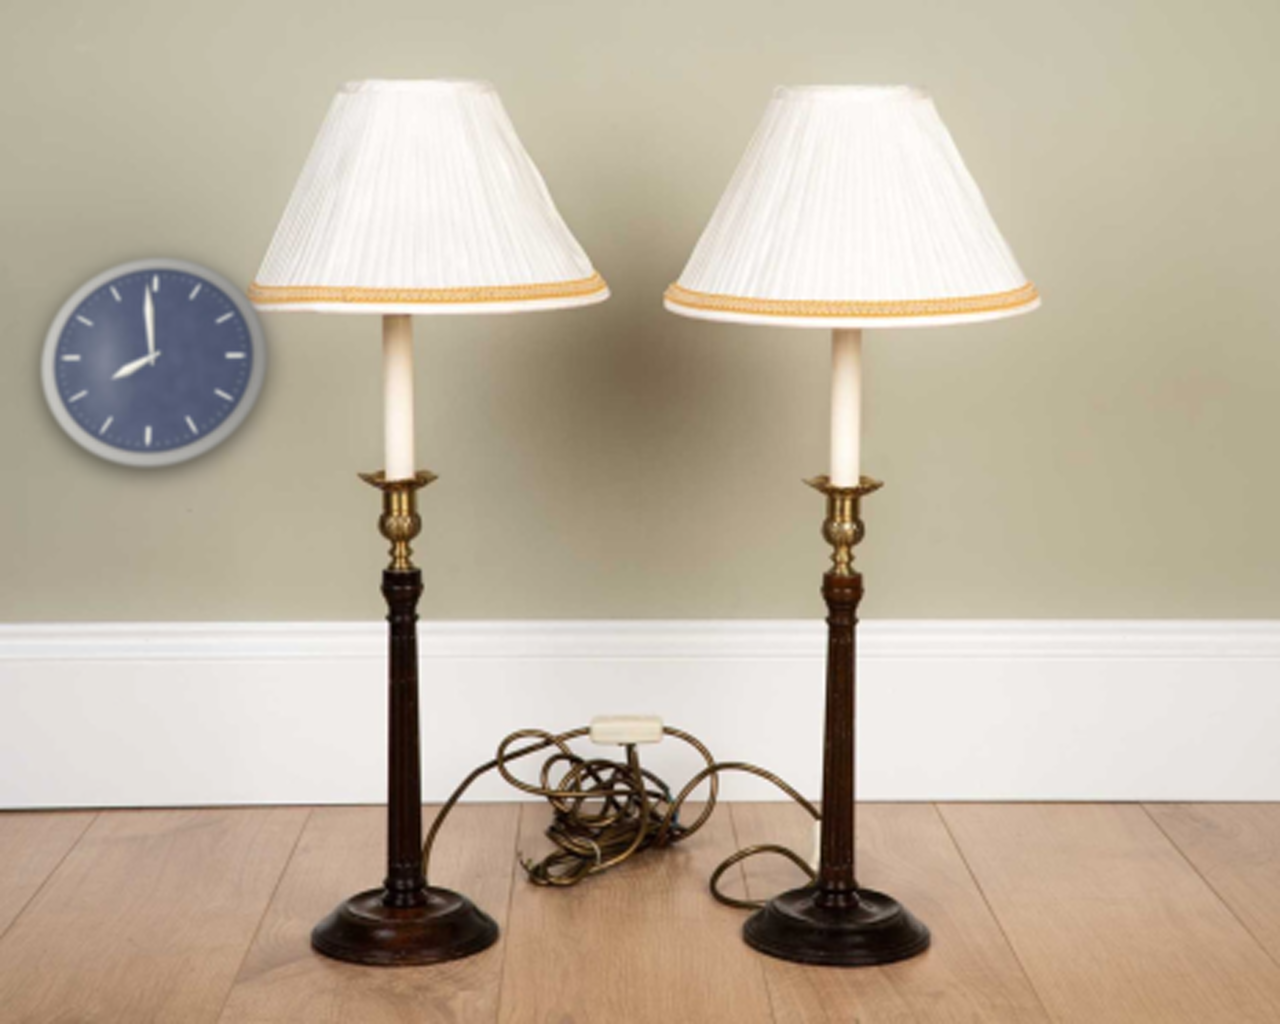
7.59
